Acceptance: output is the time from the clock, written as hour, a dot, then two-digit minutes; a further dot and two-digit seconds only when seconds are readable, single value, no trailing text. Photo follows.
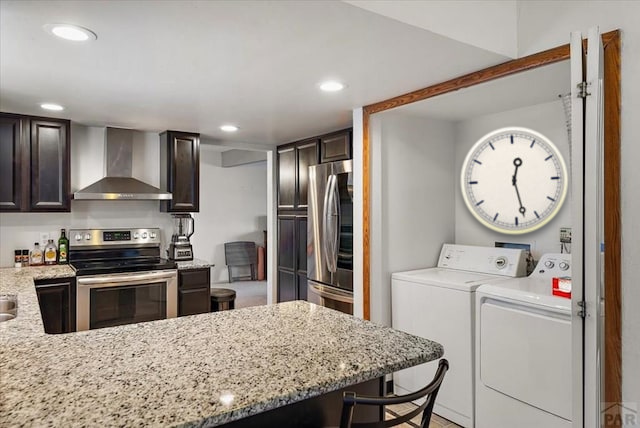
12.28
